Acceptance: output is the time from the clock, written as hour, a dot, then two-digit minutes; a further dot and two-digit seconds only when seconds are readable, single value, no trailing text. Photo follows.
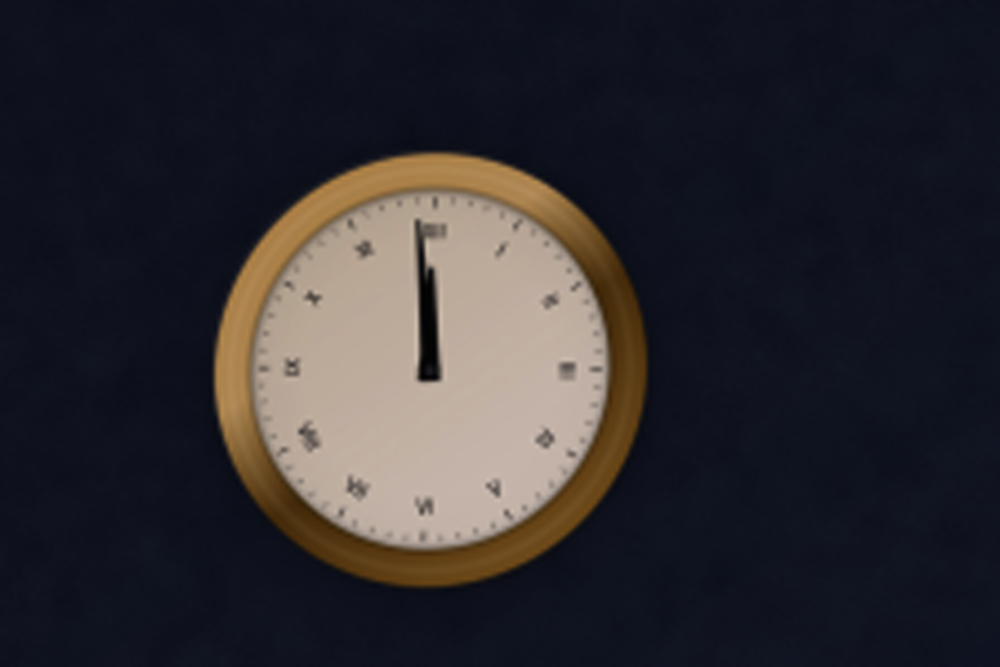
11.59
